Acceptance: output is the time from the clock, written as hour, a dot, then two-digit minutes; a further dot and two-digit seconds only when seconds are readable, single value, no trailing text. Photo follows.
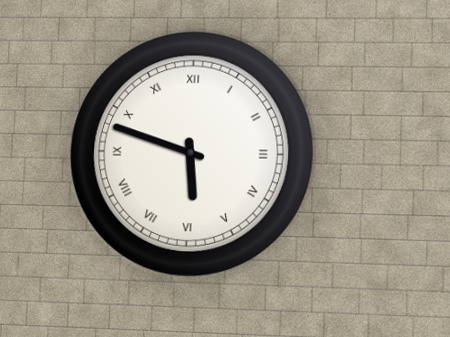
5.48
